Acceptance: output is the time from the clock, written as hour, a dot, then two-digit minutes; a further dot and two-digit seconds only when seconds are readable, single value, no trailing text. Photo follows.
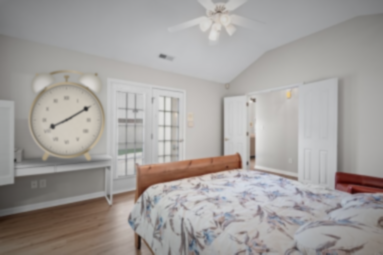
8.10
